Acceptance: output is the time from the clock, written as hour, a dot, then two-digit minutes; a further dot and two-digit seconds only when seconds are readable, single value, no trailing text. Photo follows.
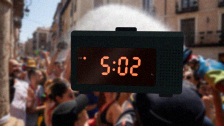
5.02
